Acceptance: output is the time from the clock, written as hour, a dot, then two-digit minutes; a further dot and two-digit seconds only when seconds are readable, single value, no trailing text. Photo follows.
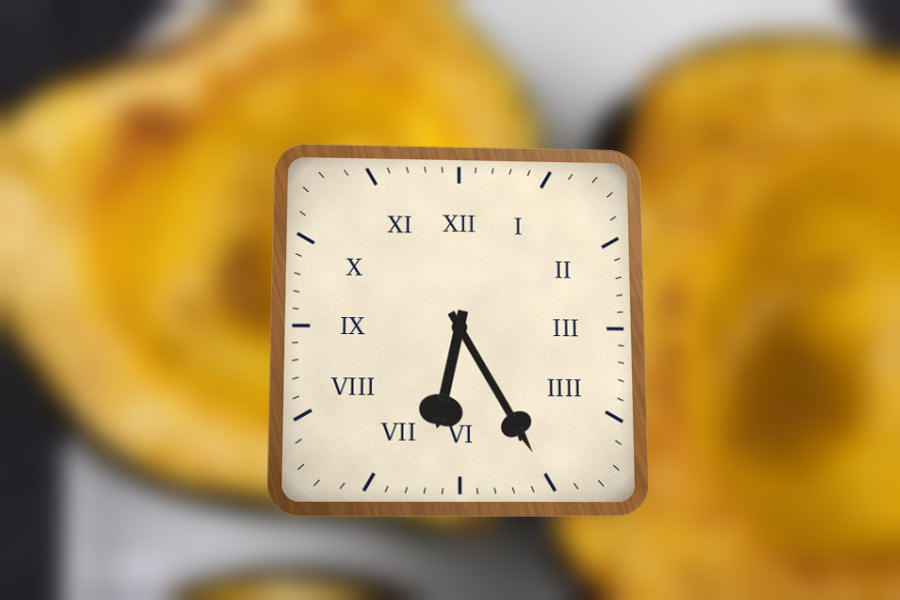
6.25
